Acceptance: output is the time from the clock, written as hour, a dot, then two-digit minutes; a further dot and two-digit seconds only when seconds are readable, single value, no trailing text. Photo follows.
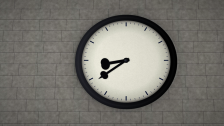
8.39
